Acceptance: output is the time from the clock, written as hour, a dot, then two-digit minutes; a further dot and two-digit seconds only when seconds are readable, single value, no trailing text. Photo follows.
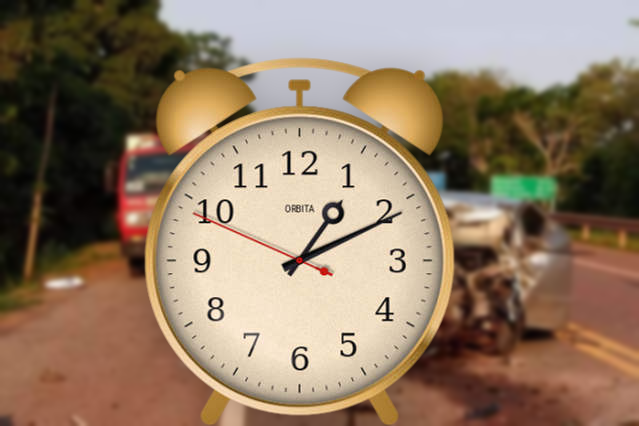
1.10.49
